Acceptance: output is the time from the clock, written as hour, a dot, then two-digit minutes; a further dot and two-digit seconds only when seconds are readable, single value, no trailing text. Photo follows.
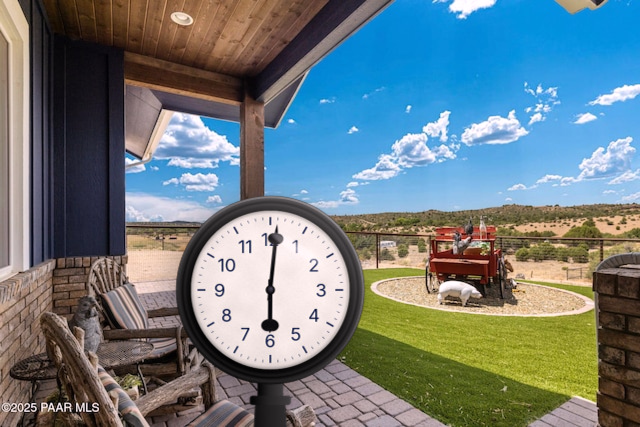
6.01
